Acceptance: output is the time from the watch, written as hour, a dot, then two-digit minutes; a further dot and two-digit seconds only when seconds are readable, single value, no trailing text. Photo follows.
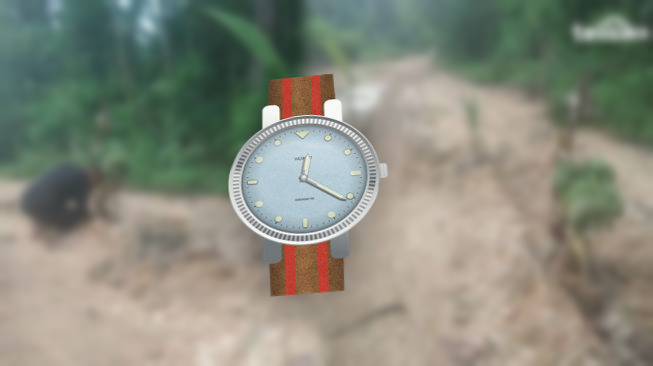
12.21
